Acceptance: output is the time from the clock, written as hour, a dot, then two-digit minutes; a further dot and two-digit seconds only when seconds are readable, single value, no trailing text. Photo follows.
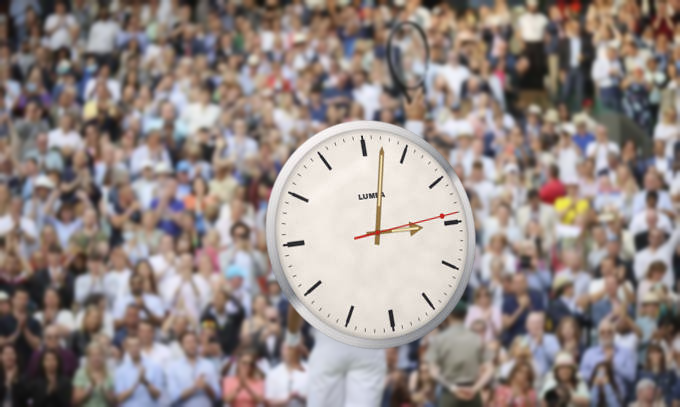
3.02.14
